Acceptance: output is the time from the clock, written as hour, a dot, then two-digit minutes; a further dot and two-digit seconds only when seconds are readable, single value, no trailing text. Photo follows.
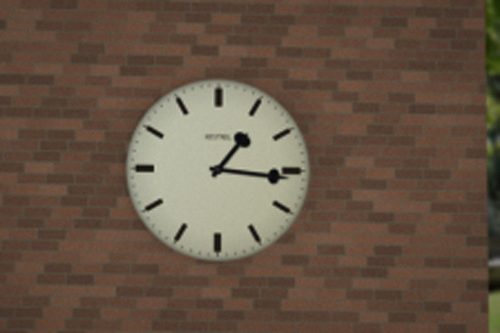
1.16
